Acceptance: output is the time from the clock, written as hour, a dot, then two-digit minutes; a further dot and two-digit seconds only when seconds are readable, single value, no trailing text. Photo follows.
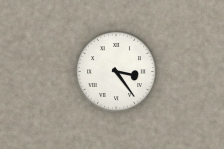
3.24
